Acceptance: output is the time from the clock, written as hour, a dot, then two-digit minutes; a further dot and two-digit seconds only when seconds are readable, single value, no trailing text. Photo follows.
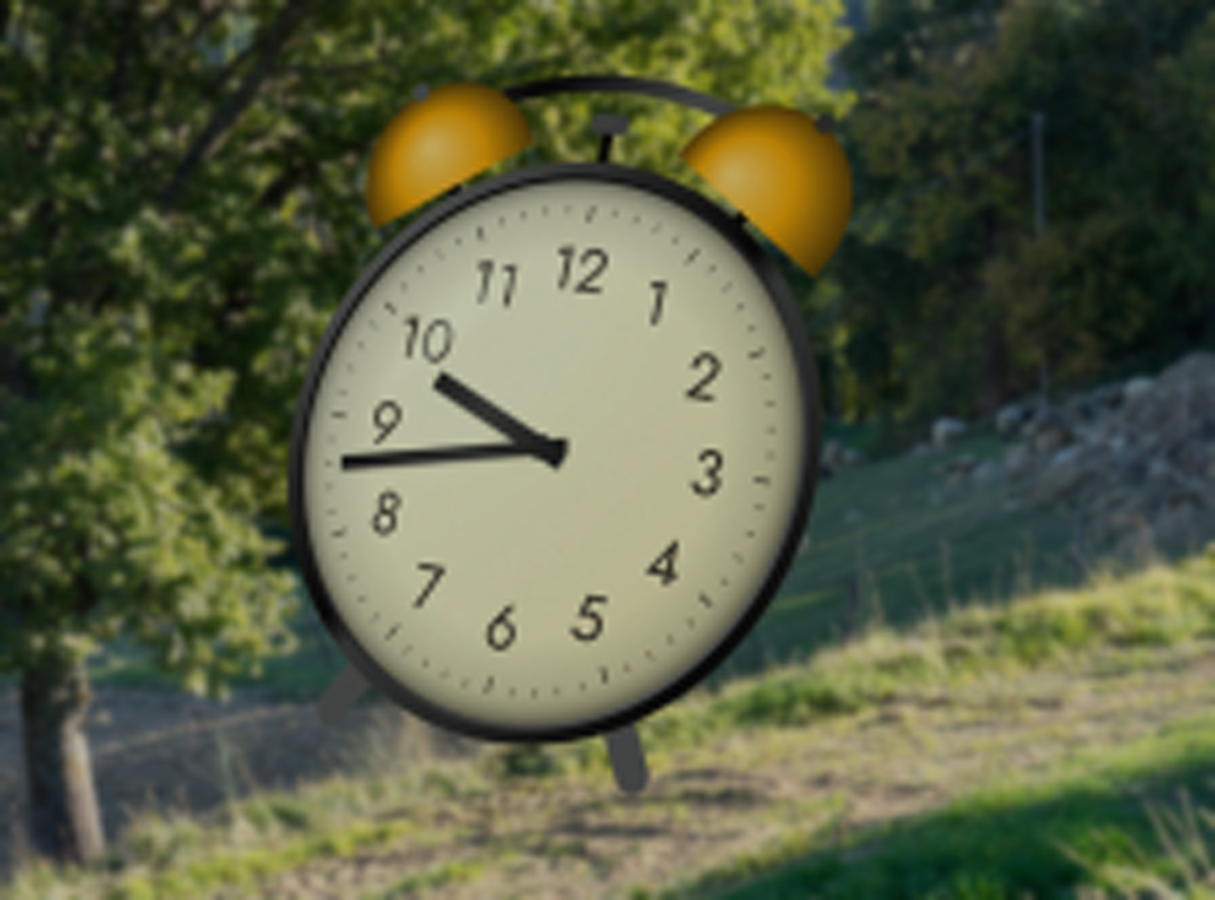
9.43
